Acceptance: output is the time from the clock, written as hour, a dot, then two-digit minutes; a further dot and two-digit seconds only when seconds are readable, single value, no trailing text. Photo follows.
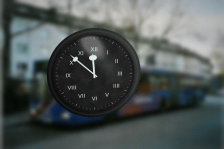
11.52
